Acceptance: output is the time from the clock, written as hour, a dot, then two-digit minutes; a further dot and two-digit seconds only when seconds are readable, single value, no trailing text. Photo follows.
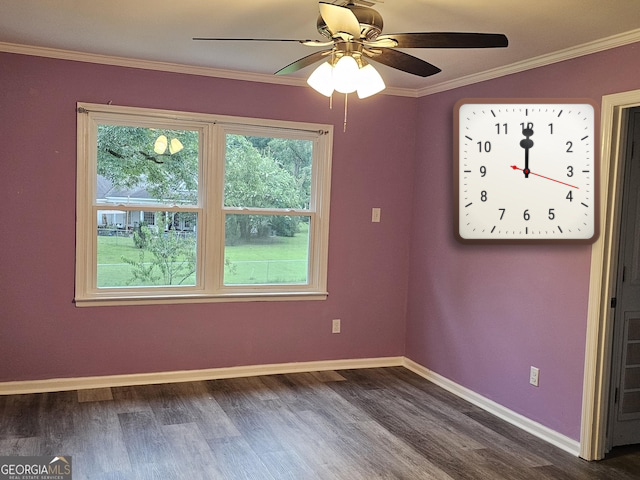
12.00.18
